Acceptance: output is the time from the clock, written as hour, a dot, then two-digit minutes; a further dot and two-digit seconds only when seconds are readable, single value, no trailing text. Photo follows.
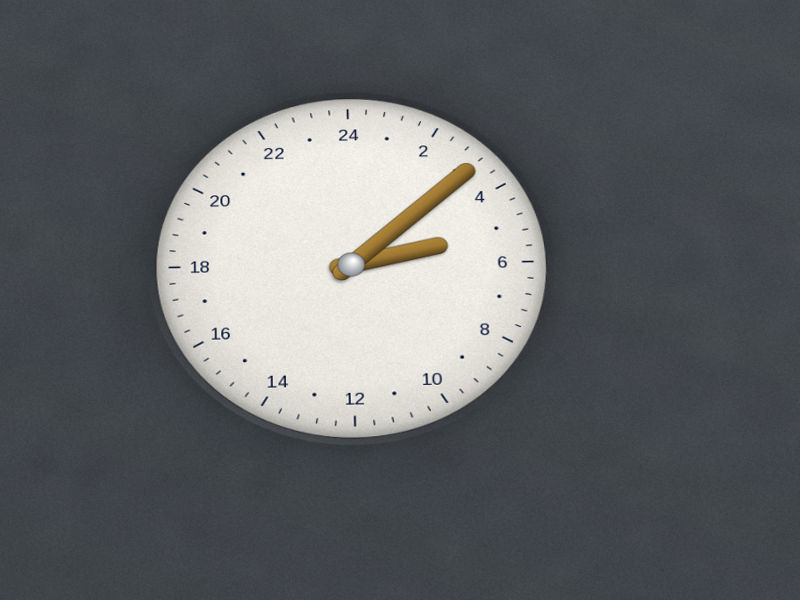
5.08
